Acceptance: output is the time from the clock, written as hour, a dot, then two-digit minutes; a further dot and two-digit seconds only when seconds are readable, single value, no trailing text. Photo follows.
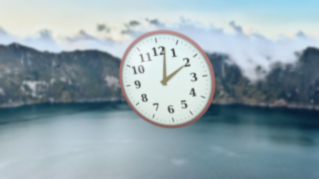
2.02
